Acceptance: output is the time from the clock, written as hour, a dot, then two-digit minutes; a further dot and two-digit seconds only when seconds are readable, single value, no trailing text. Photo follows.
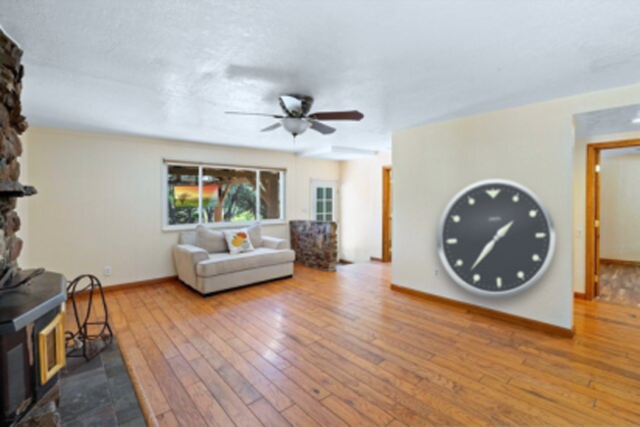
1.37
